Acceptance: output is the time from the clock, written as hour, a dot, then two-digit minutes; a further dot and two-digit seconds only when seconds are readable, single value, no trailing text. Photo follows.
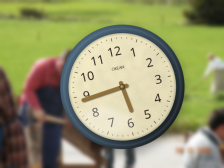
5.44
